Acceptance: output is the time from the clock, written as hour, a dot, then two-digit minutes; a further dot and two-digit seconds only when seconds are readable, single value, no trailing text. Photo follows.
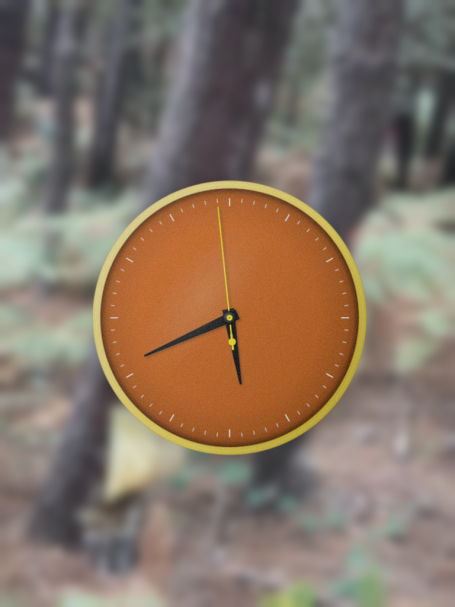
5.40.59
